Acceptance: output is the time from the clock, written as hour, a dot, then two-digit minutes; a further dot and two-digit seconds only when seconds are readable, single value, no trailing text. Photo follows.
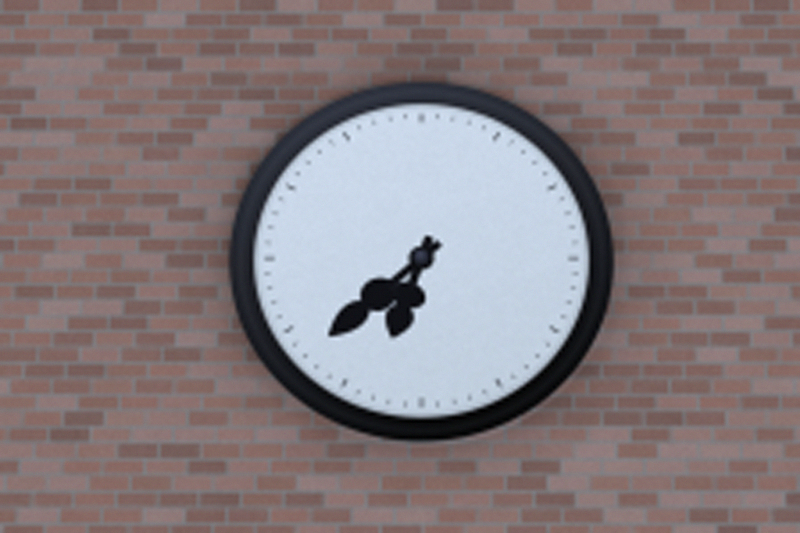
6.38
